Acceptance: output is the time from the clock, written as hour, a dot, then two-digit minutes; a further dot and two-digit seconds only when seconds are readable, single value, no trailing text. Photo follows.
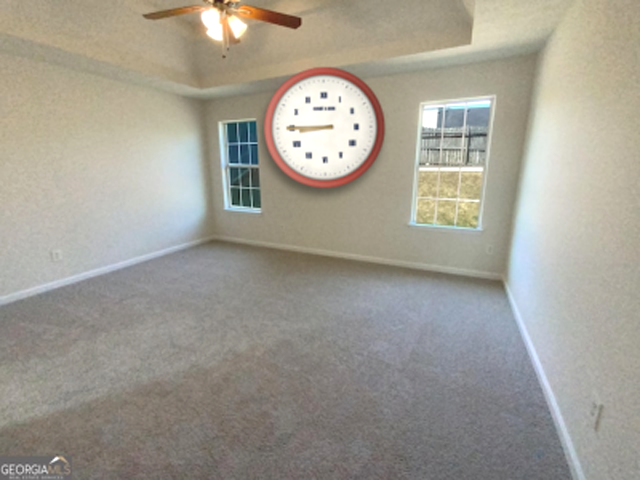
8.45
